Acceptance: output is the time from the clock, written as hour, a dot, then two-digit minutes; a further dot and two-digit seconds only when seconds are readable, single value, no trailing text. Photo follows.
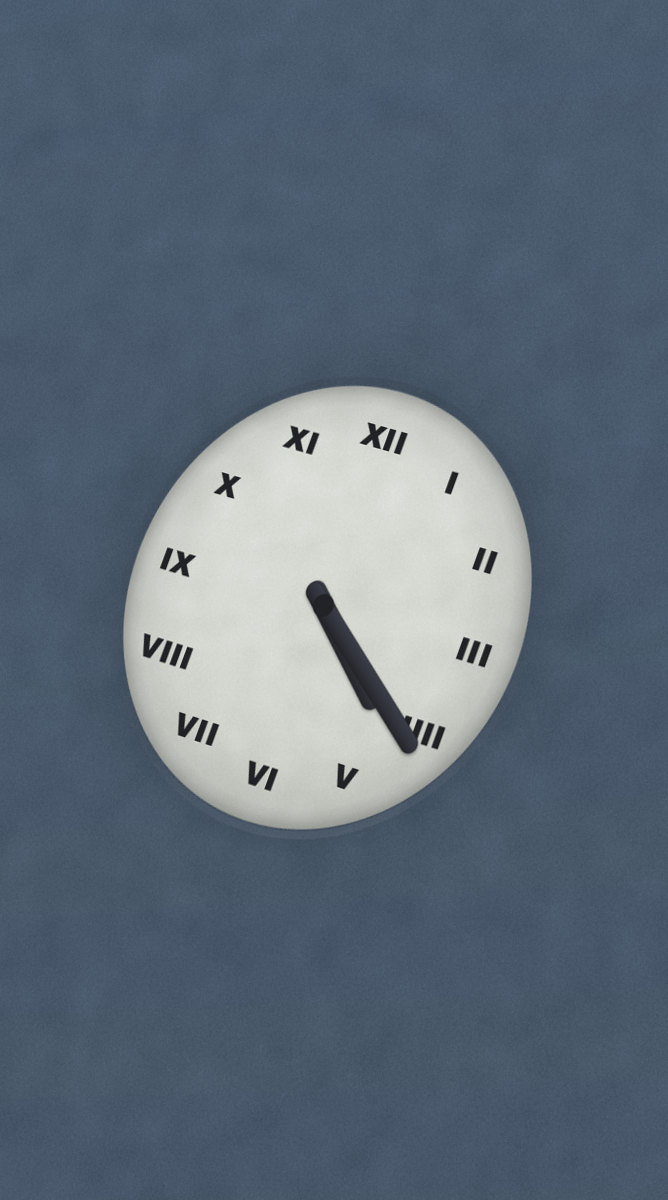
4.21
